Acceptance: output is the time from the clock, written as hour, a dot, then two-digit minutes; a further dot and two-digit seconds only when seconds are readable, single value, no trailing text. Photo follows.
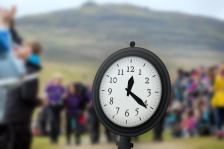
12.21
